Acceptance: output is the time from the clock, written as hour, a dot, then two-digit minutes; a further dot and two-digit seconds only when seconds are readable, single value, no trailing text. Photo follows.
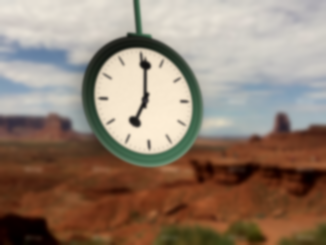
7.01
